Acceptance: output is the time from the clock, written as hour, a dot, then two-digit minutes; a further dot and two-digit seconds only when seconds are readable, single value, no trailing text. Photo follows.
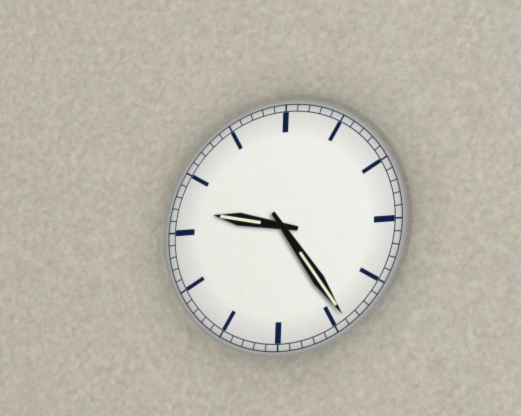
9.24
